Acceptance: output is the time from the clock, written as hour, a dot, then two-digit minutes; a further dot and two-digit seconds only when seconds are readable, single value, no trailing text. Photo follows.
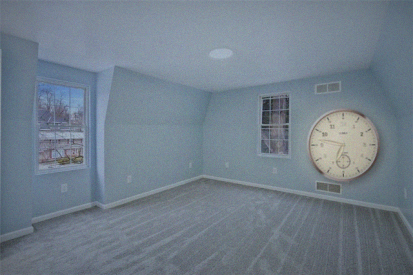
6.47
